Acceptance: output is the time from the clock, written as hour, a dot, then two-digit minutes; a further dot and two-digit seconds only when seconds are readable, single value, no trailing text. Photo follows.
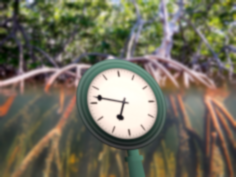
6.47
